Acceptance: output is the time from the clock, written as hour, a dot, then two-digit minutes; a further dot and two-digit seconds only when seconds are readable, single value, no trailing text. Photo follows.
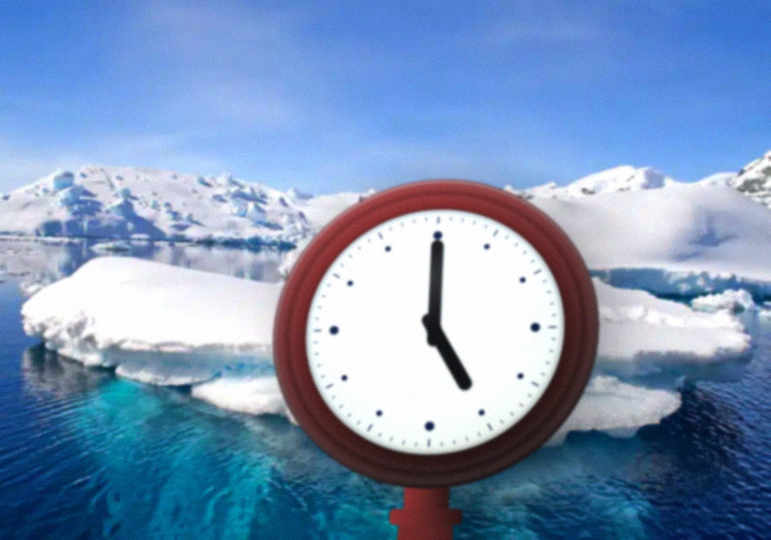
5.00
